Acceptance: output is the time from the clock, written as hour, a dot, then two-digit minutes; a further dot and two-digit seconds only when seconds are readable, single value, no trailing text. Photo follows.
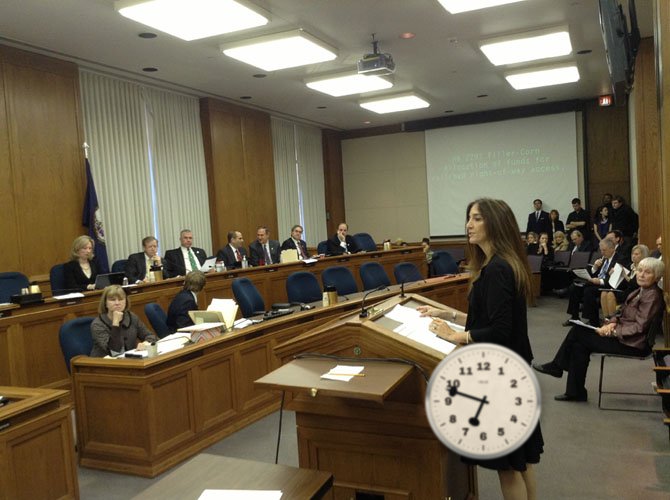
6.48
